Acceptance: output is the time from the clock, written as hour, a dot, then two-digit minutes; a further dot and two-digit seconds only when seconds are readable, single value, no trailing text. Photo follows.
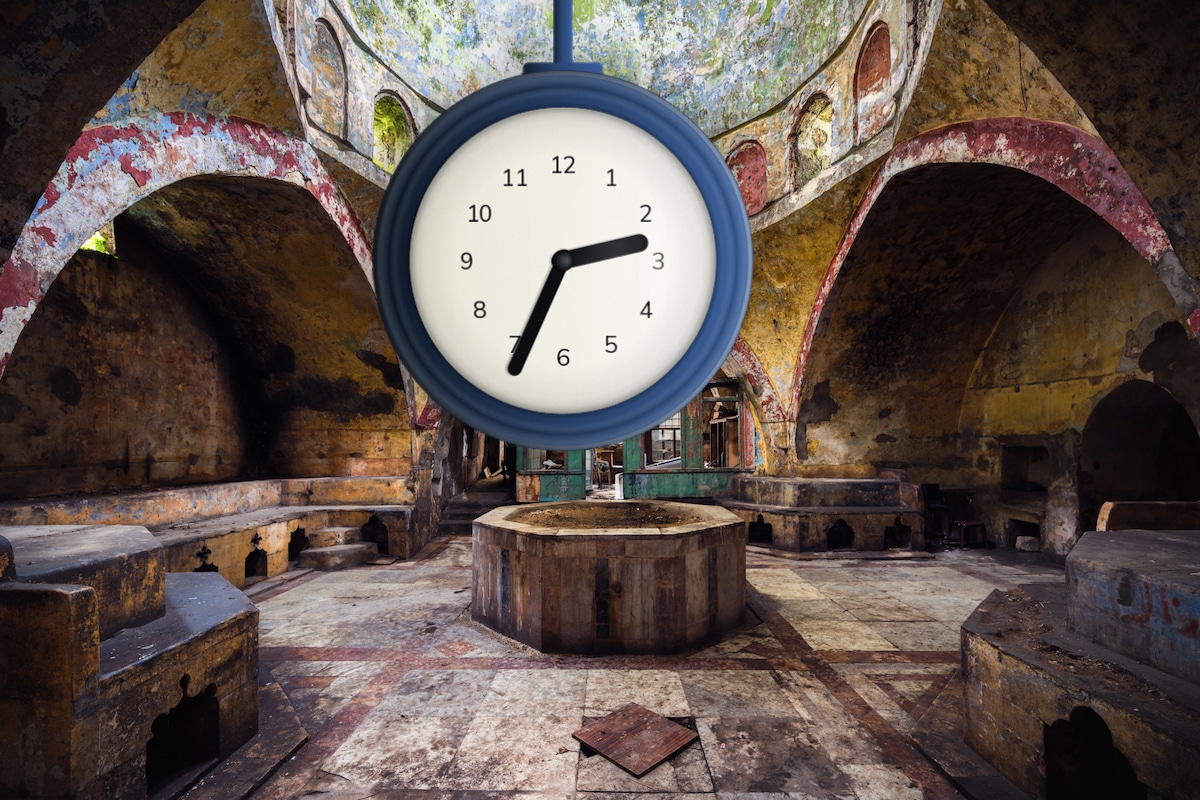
2.34
